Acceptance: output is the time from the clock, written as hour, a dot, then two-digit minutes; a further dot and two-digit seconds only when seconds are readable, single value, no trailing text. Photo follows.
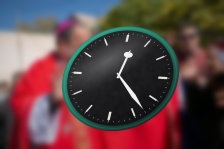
12.23
